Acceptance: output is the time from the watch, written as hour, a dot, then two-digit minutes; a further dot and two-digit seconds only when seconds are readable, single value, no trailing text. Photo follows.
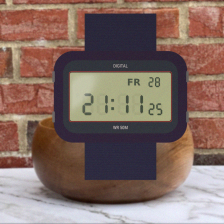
21.11.25
